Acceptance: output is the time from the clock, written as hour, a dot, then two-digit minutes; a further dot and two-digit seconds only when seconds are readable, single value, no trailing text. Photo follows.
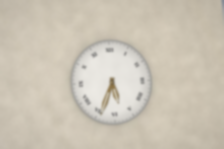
5.34
